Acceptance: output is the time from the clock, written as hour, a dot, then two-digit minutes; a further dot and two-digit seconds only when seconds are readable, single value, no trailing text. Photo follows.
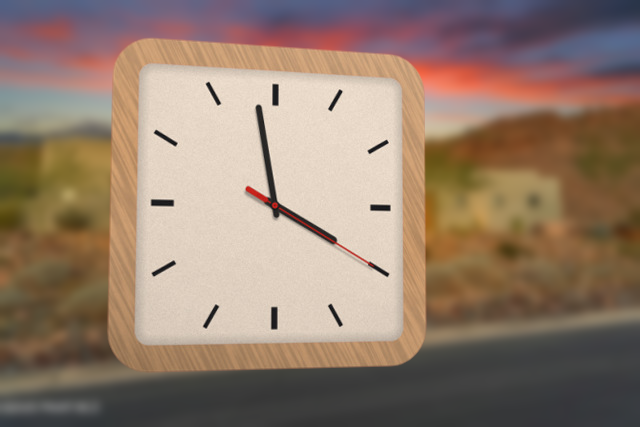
3.58.20
